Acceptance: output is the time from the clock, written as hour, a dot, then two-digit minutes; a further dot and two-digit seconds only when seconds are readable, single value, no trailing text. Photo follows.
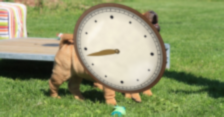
8.43
